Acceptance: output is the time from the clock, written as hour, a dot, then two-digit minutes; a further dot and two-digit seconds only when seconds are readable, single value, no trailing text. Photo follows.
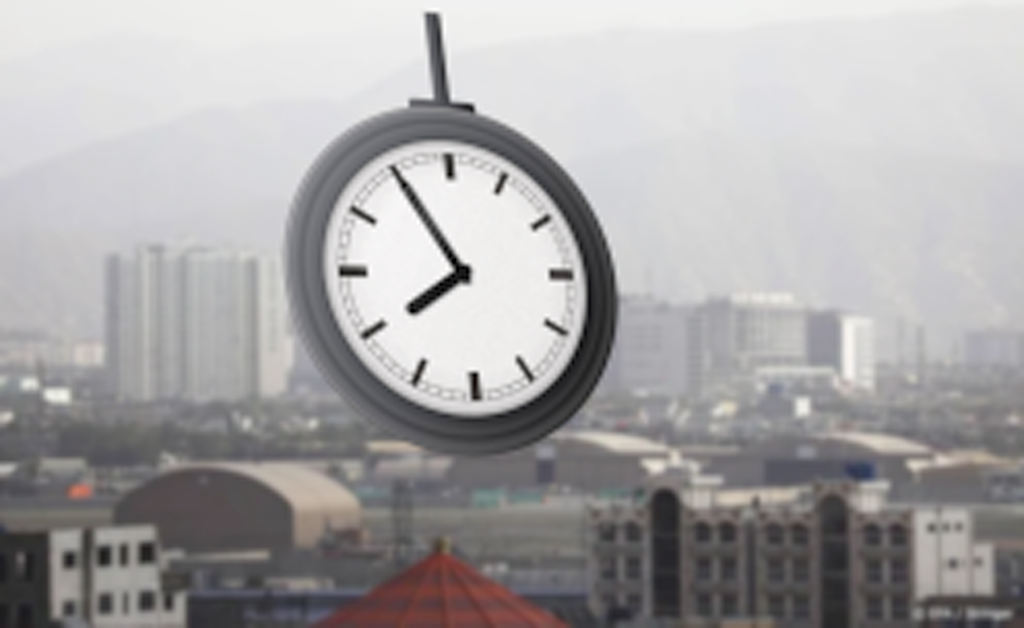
7.55
